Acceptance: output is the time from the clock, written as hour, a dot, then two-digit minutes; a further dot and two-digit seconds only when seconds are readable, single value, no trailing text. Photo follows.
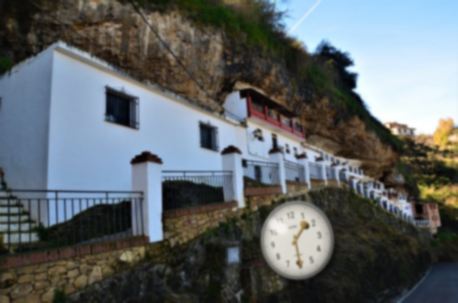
1.30
